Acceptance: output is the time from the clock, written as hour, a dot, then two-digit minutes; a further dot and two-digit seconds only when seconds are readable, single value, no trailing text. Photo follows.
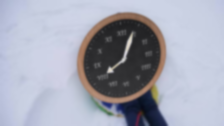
8.04
